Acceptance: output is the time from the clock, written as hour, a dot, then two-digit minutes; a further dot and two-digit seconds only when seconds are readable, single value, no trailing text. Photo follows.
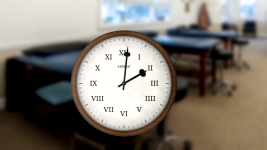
2.01
